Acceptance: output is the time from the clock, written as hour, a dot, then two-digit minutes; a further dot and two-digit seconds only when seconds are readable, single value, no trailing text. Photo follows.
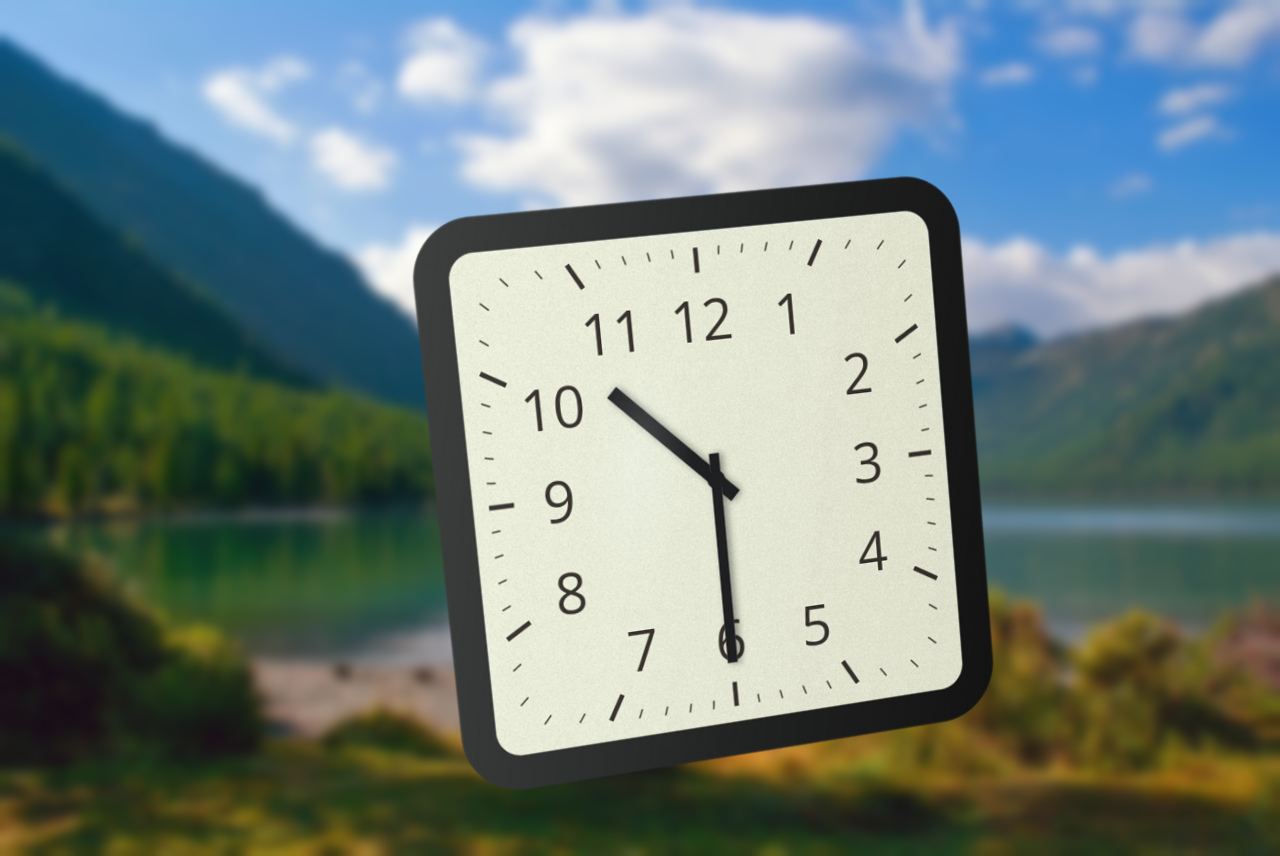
10.30
